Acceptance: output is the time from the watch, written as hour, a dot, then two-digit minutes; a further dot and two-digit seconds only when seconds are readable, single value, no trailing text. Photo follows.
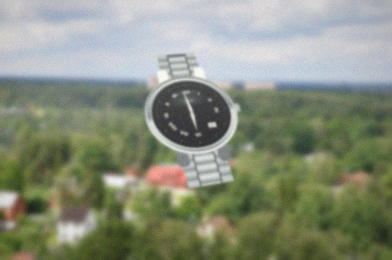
5.59
